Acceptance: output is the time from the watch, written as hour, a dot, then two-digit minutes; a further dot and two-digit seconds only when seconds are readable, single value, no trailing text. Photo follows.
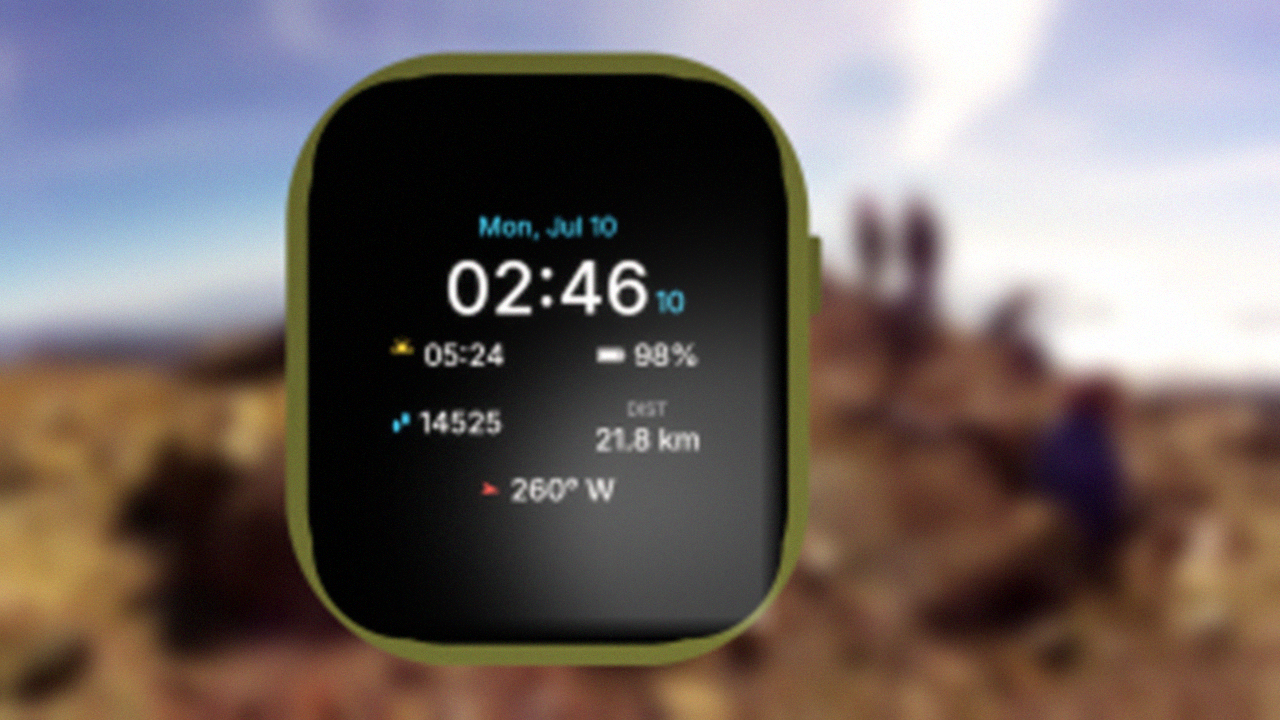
2.46
